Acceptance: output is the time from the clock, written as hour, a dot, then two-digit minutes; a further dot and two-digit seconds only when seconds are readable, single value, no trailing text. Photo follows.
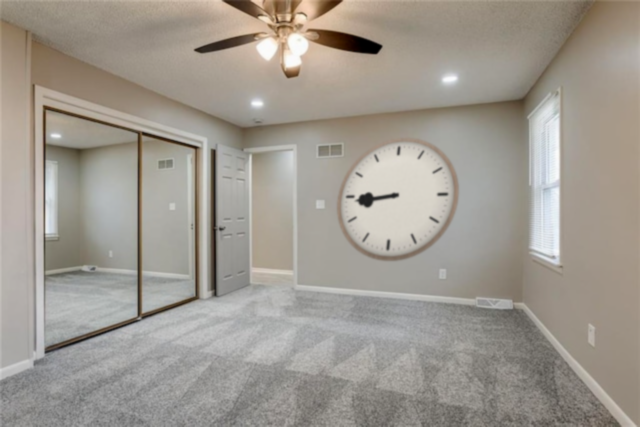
8.44
